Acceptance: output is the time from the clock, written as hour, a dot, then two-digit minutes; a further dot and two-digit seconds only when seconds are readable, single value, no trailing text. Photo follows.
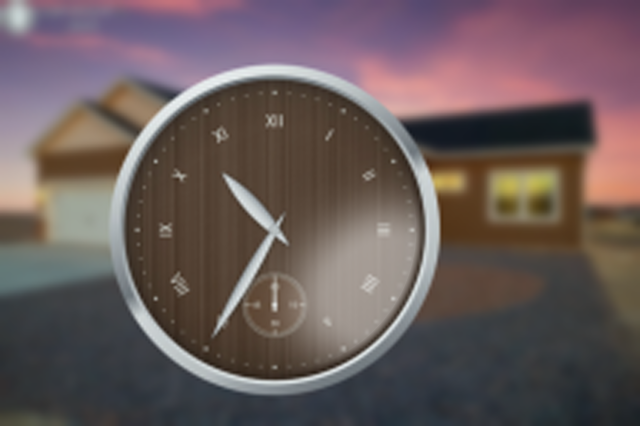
10.35
